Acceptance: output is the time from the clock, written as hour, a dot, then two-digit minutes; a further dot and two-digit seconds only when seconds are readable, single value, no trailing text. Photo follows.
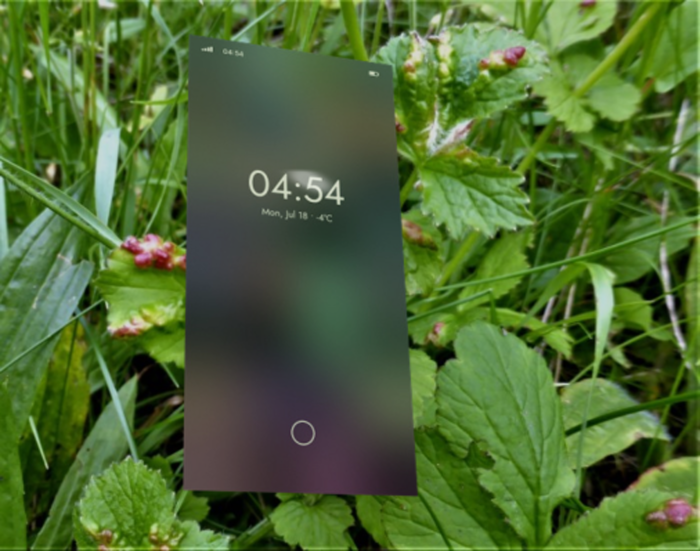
4.54
